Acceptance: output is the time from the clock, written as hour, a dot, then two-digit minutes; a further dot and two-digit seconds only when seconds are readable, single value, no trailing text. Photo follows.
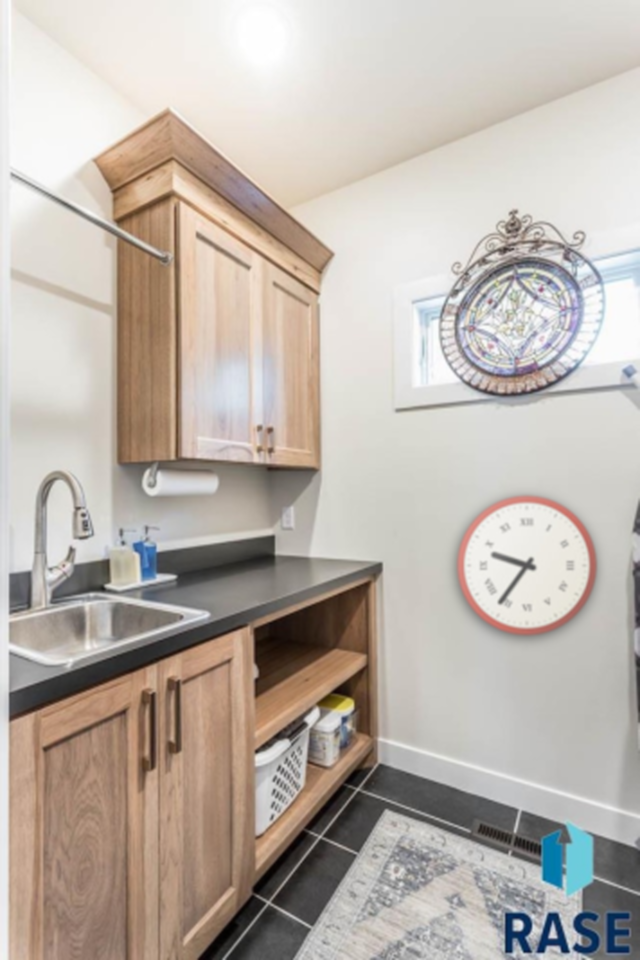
9.36
